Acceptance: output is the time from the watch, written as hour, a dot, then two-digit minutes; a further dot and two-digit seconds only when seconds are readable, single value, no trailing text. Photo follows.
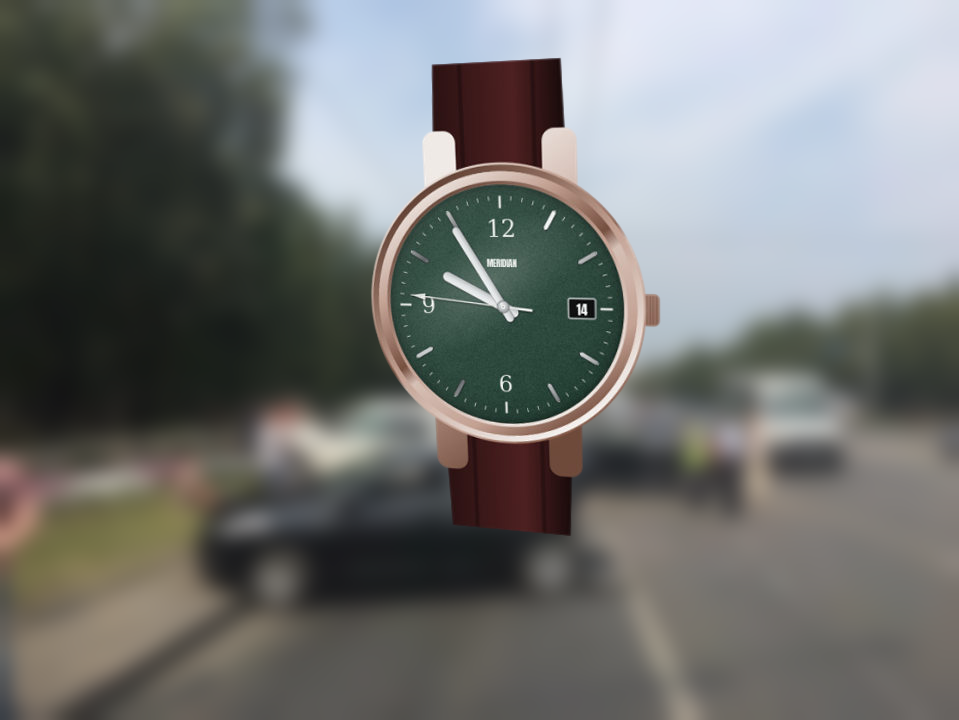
9.54.46
